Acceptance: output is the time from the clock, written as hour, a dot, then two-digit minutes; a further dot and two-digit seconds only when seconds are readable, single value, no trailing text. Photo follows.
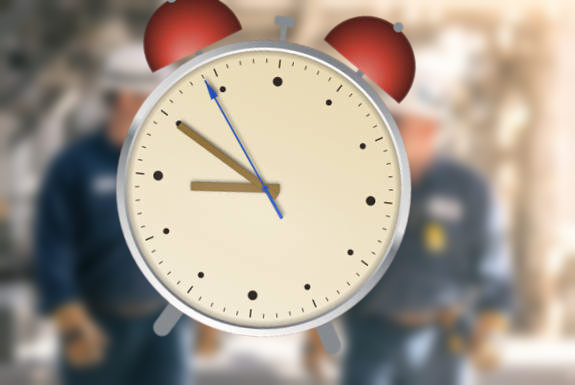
8.49.54
